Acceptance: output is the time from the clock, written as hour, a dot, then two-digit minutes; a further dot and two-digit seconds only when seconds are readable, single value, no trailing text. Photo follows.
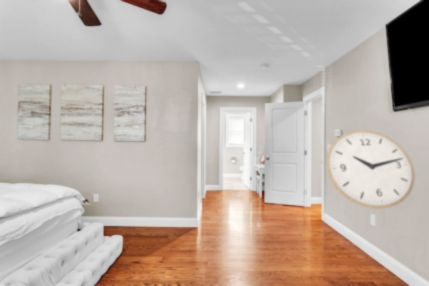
10.13
